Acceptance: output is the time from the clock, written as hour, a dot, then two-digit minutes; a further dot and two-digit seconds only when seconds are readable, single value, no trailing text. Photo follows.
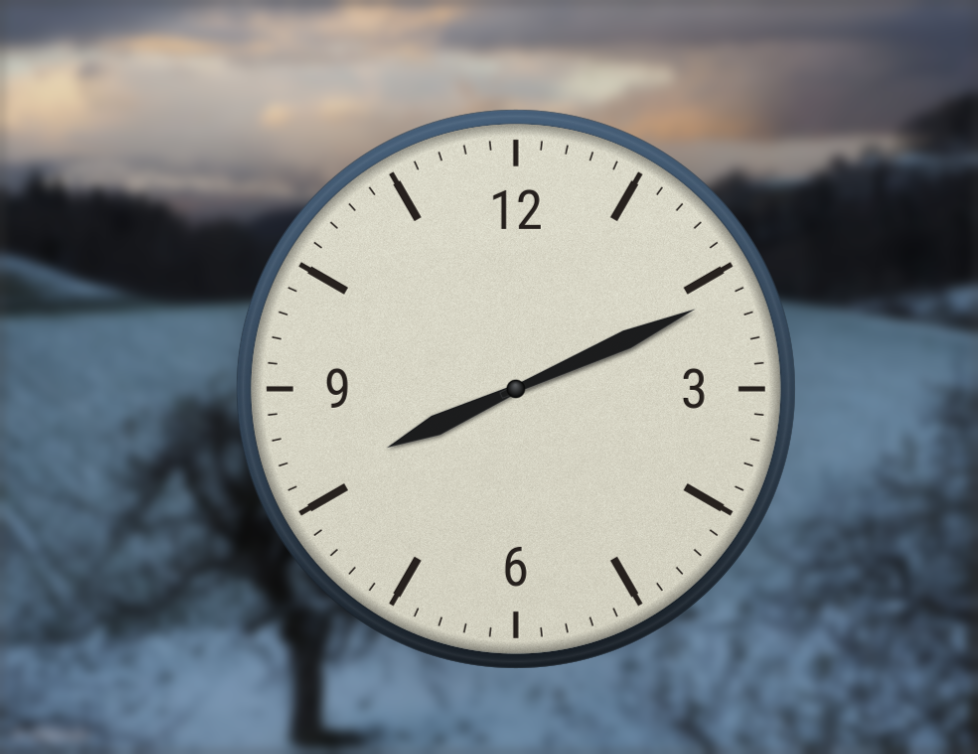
8.11
